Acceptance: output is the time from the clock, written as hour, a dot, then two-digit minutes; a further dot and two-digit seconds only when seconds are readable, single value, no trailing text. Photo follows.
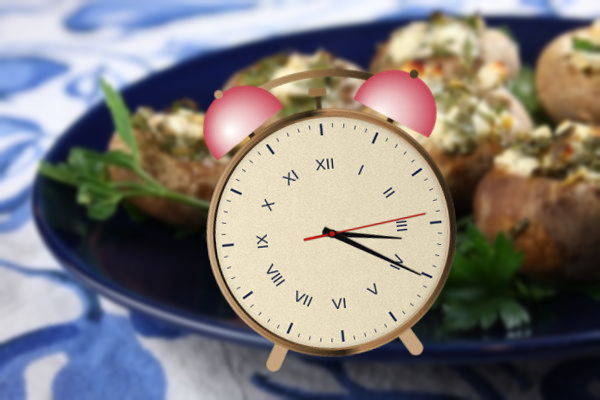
3.20.14
